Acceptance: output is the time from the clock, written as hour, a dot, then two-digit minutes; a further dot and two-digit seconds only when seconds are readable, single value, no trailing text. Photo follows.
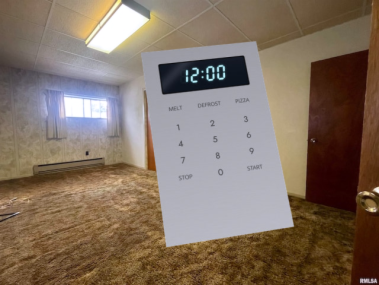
12.00
